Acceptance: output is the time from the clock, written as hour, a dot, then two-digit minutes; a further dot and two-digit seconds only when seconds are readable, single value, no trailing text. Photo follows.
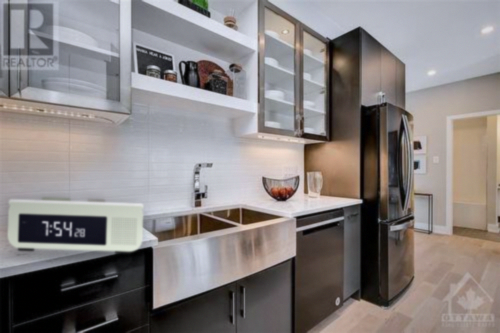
7.54
